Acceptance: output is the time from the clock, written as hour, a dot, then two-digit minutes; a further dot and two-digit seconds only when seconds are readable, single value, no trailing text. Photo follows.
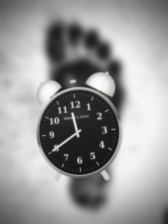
11.40
